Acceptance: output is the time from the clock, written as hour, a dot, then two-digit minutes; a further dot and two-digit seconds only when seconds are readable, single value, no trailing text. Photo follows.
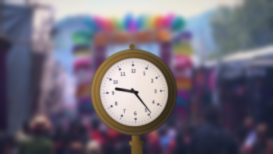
9.24
